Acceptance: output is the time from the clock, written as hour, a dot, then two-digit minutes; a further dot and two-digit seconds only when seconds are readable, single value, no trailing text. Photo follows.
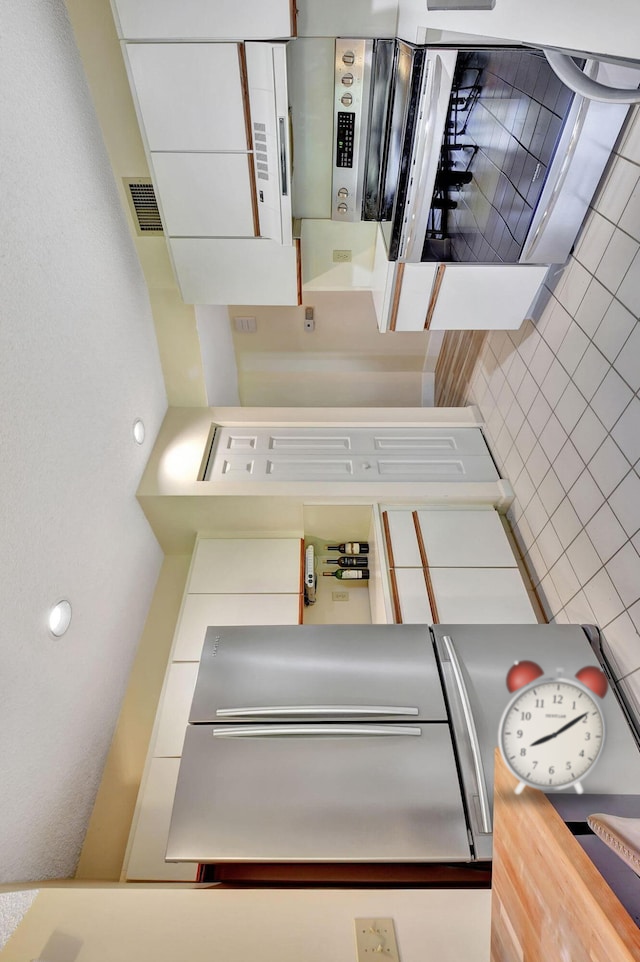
8.09
